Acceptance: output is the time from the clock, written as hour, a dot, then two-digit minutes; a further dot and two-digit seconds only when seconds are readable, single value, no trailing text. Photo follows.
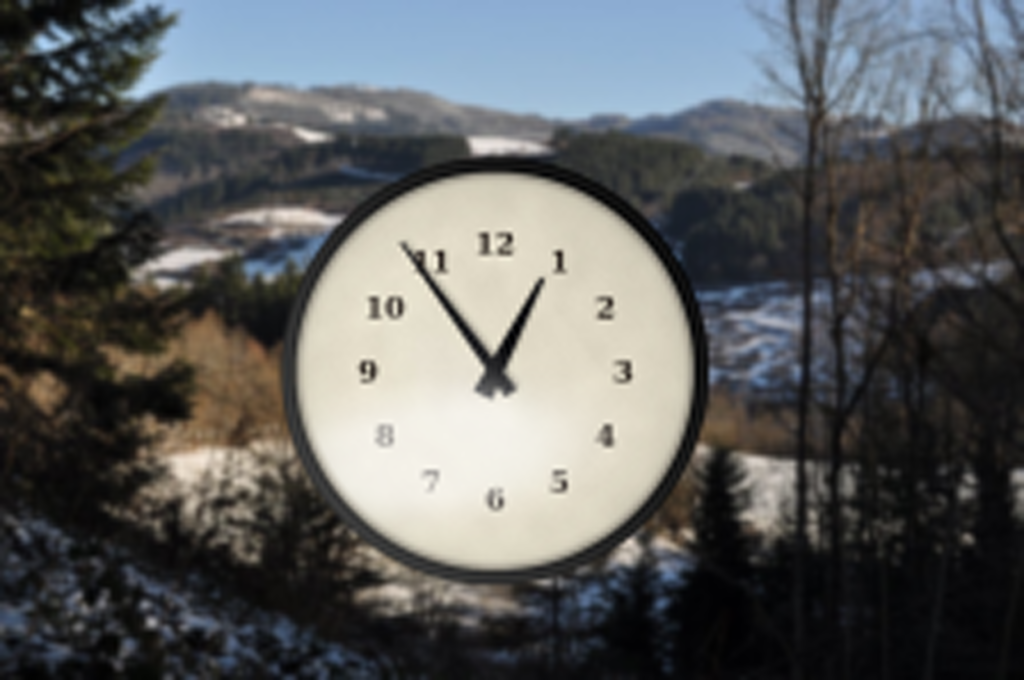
12.54
